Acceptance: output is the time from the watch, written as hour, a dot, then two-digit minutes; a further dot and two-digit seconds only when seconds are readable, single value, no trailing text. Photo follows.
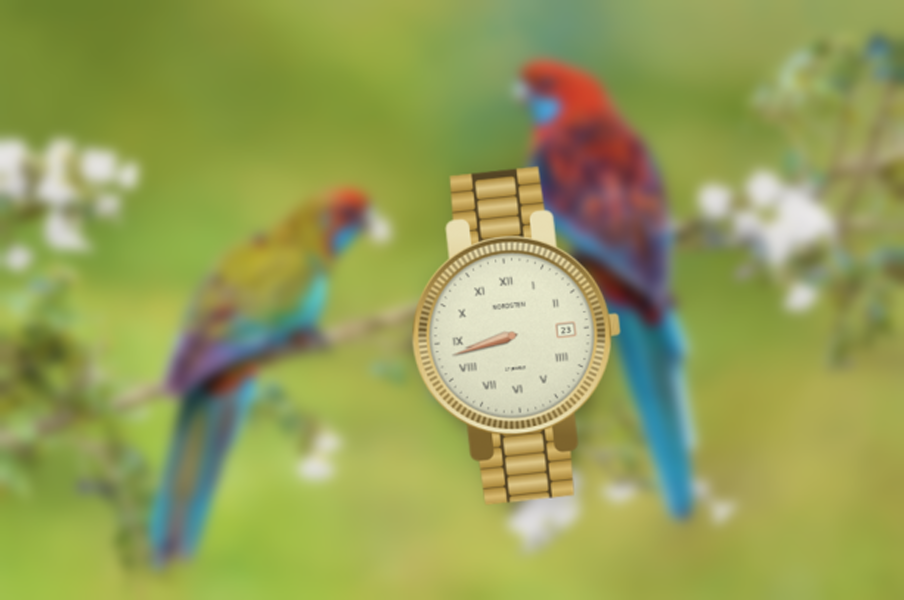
8.43
